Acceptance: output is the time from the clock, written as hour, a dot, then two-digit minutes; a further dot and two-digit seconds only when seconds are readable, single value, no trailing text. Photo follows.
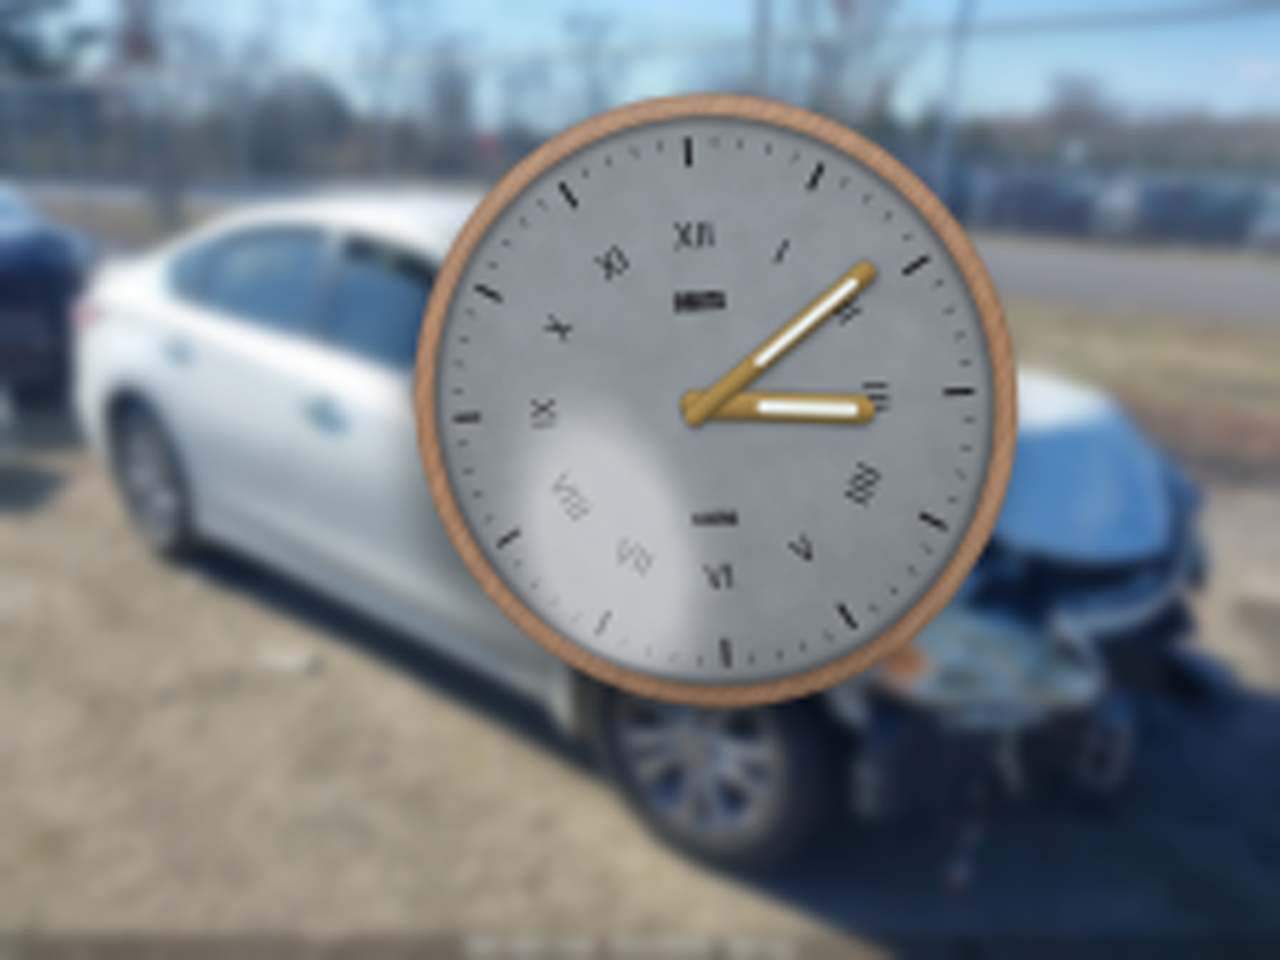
3.09
